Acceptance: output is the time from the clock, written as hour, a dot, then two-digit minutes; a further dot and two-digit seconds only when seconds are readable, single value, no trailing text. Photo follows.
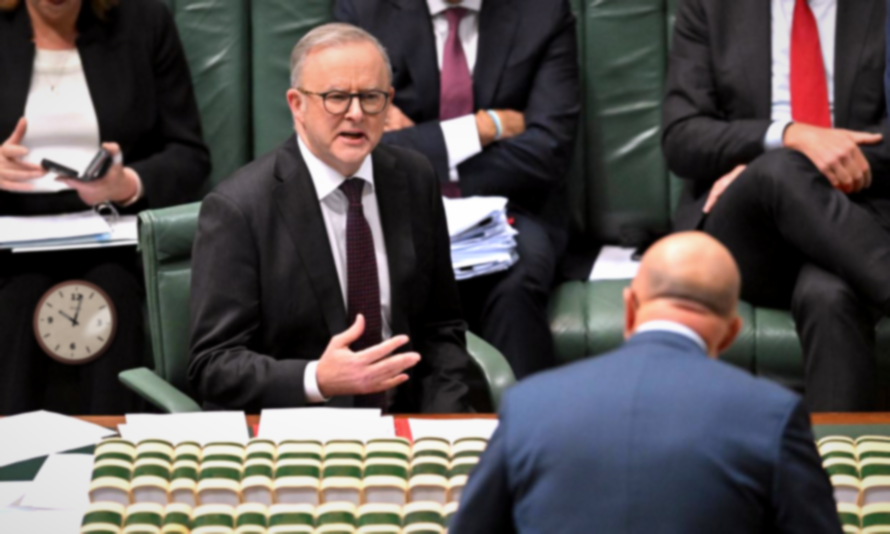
10.02
